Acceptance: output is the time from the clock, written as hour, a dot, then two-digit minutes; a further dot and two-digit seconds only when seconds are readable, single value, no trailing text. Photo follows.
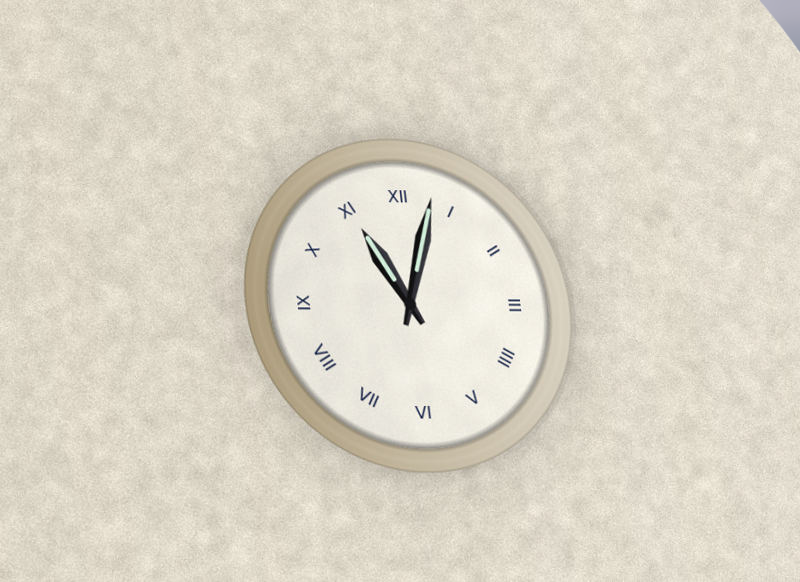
11.03
